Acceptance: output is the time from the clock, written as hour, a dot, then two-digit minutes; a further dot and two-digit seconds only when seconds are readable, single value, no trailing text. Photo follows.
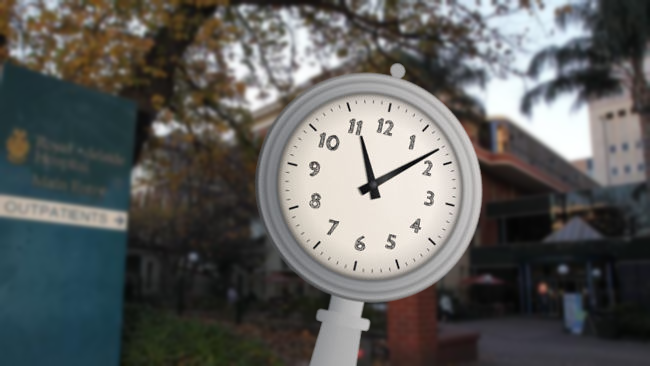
11.08
